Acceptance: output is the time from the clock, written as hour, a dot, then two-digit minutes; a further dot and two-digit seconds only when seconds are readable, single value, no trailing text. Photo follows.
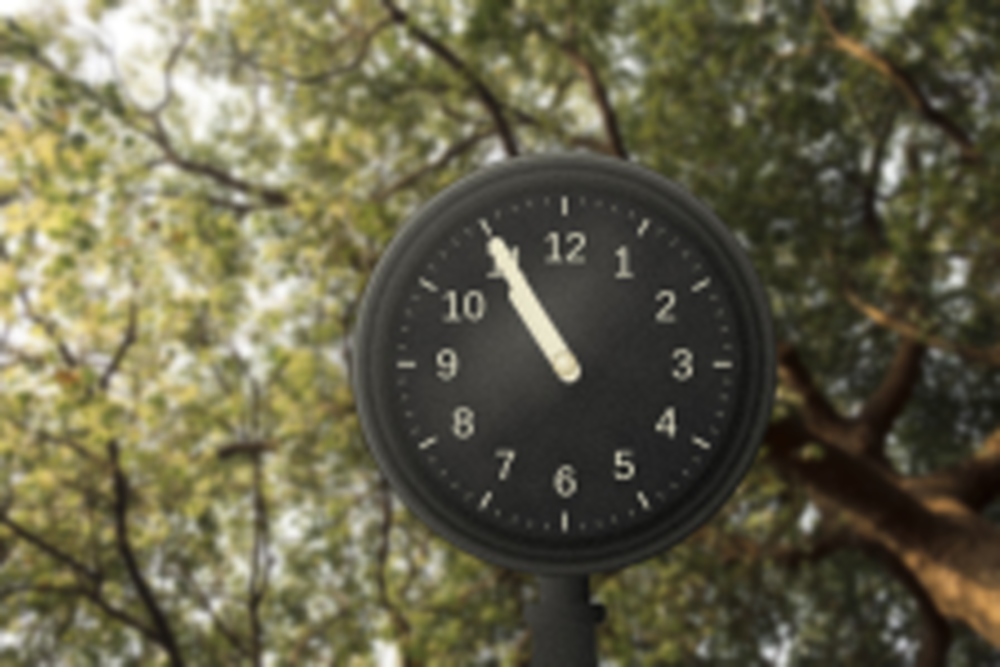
10.55
